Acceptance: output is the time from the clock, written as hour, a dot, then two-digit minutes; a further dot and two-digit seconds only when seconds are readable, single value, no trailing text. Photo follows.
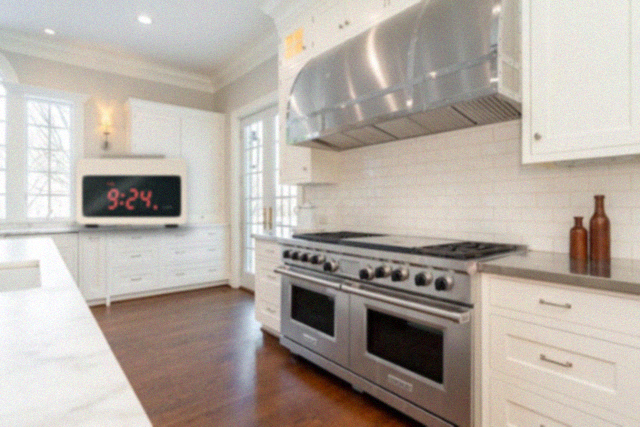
9.24
